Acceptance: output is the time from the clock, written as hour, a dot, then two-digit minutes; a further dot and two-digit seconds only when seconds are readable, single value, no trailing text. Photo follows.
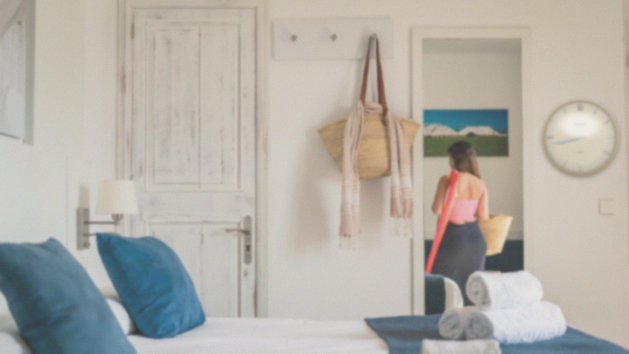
8.43
